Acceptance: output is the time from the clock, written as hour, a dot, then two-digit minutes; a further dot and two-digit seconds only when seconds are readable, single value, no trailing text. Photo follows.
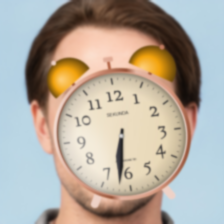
6.32
